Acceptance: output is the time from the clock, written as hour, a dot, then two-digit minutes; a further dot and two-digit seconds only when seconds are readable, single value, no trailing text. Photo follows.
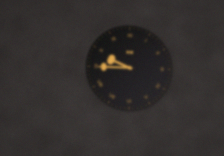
9.45
